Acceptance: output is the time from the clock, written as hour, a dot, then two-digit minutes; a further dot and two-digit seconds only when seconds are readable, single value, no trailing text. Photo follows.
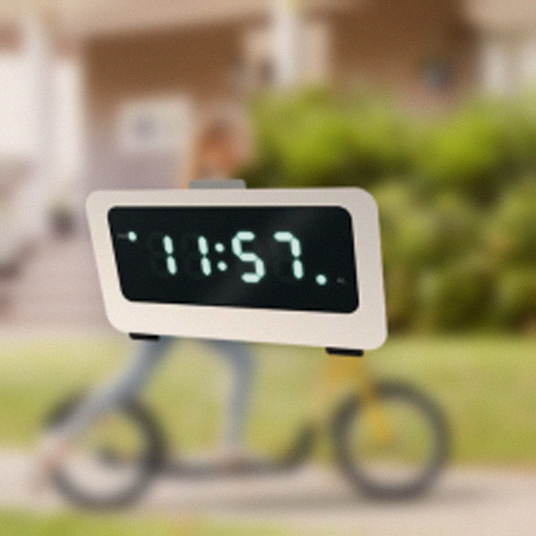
11.57
